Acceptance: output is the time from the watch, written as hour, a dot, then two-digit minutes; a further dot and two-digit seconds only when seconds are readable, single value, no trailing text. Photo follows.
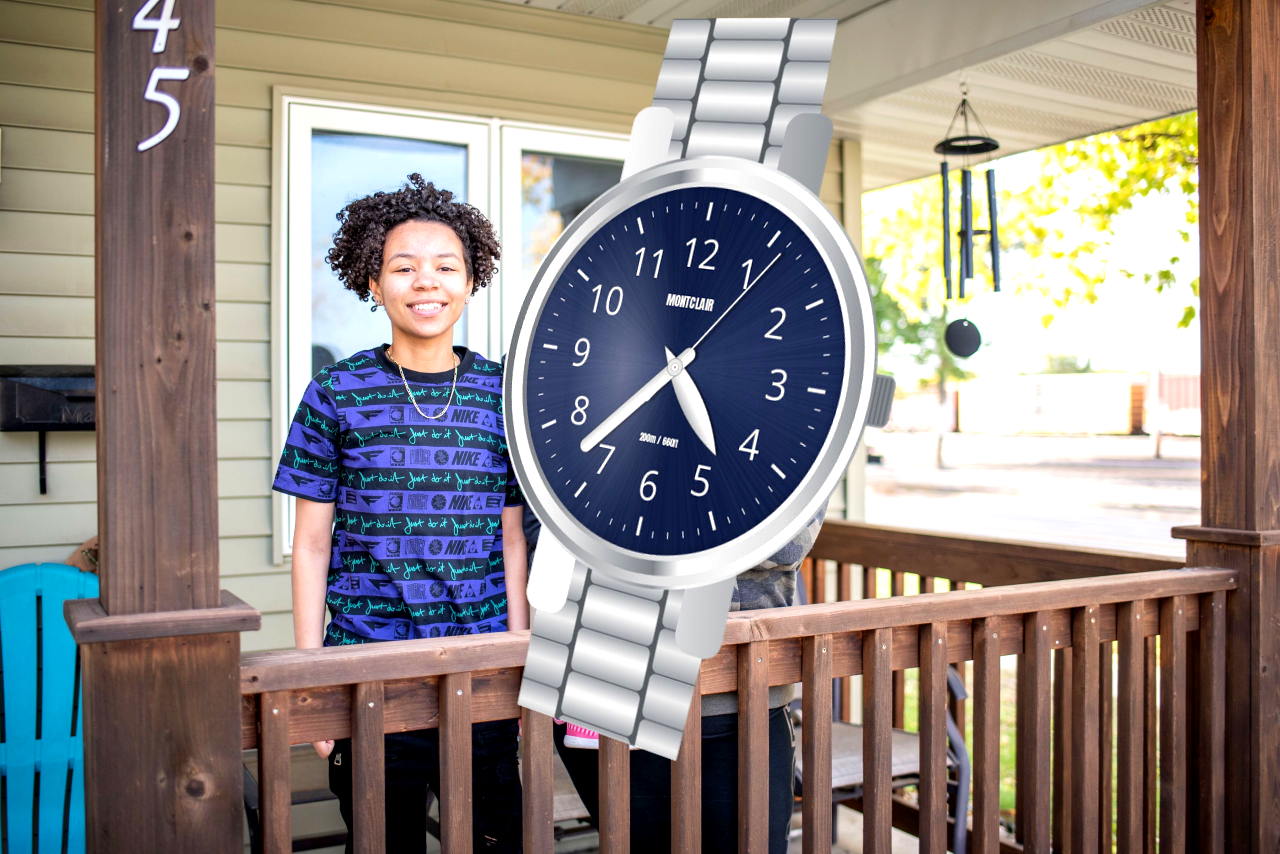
4.37.06
